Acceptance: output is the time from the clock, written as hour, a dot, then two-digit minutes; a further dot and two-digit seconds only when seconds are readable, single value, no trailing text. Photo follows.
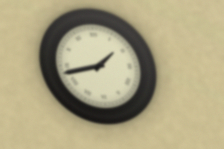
1.43
